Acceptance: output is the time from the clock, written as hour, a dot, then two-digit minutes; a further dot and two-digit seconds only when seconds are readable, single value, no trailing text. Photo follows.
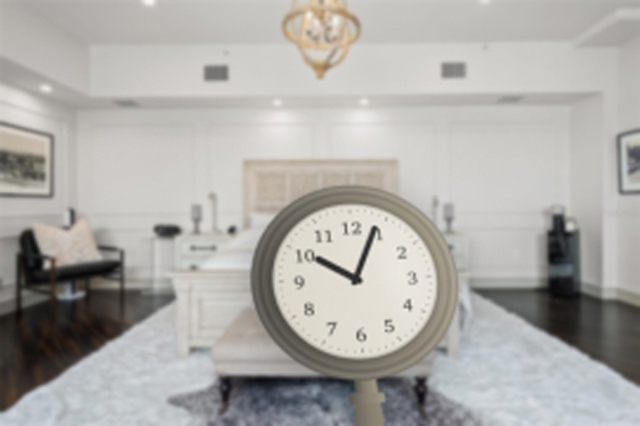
10.04
